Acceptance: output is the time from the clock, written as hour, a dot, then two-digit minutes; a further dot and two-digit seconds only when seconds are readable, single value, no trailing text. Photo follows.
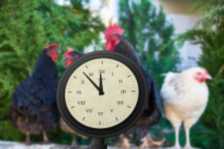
11.53
